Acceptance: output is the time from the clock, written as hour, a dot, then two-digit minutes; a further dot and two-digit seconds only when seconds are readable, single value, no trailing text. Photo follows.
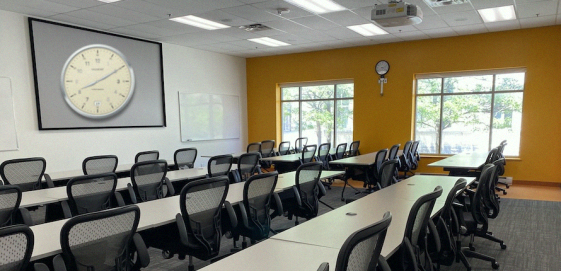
8.10
